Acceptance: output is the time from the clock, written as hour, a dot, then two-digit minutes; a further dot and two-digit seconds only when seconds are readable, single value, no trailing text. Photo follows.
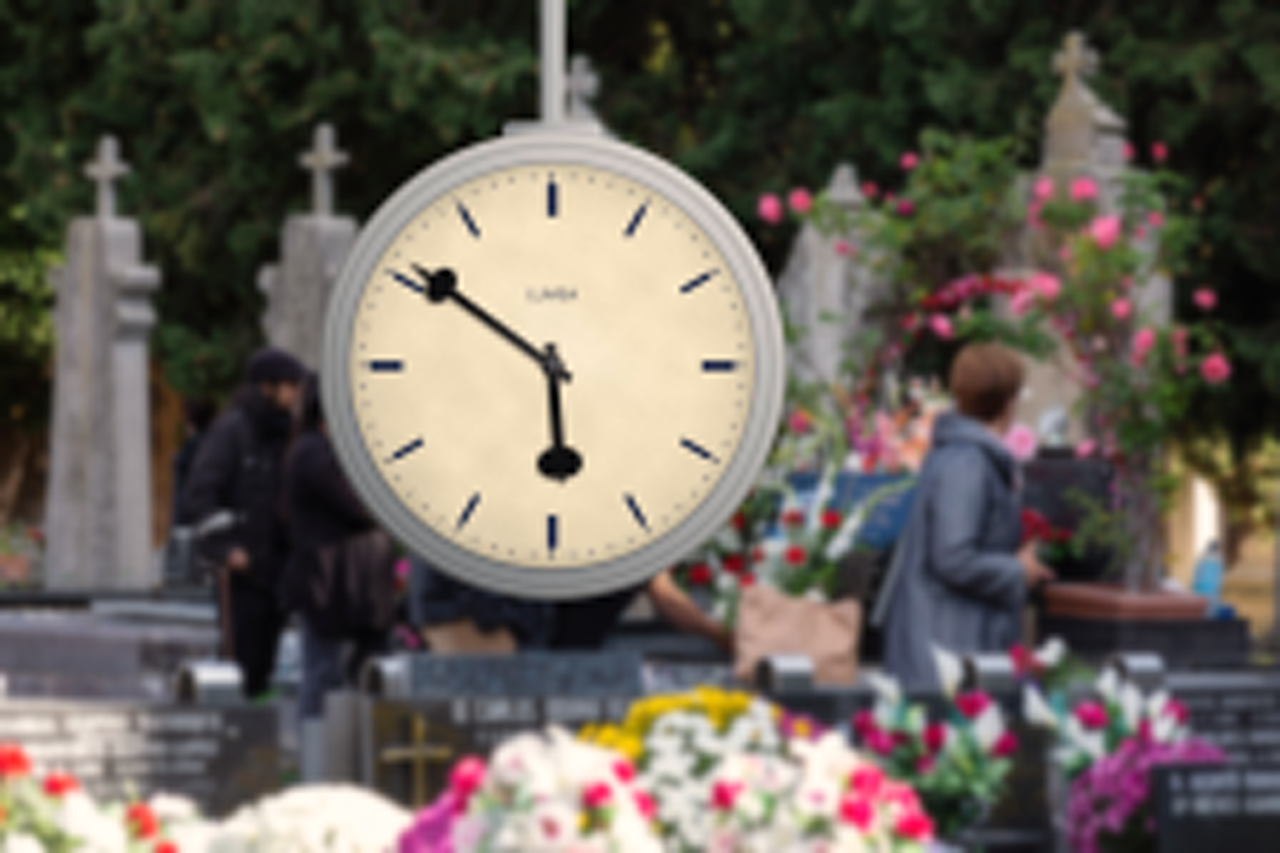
5.51
